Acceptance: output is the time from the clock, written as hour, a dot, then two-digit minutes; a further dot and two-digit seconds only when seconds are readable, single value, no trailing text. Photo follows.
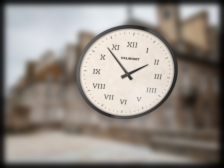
1.53
